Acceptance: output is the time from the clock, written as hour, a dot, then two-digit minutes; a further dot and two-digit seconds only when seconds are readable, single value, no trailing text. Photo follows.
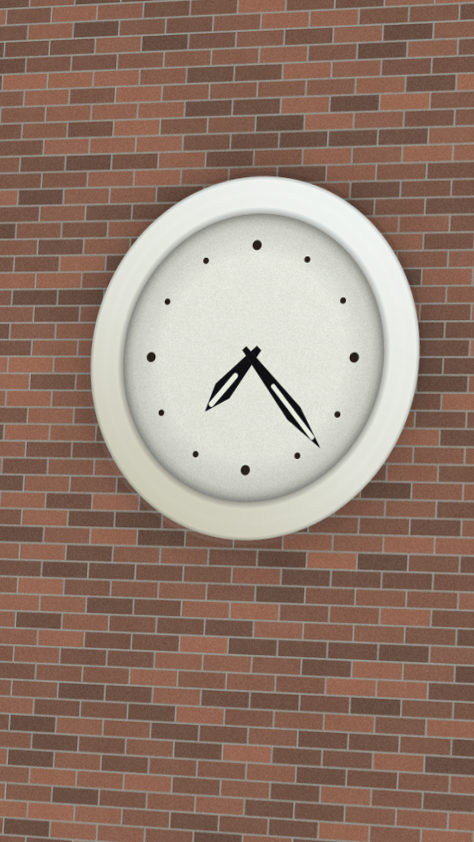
7.23
